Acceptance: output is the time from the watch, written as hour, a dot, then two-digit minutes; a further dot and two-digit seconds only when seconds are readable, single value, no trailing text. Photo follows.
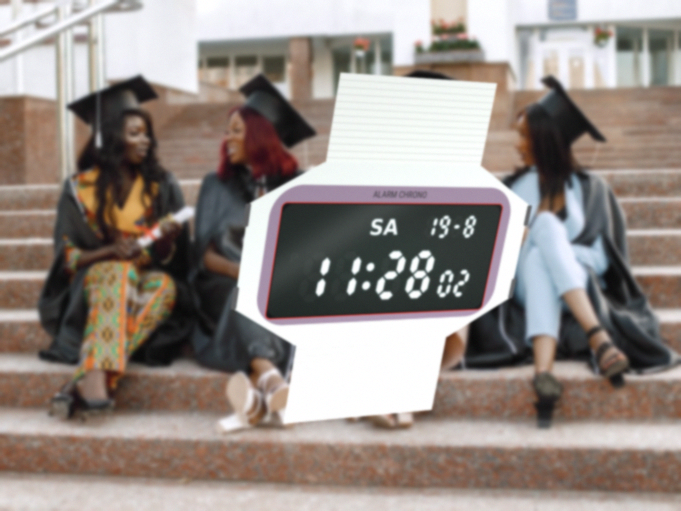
11.28.02
